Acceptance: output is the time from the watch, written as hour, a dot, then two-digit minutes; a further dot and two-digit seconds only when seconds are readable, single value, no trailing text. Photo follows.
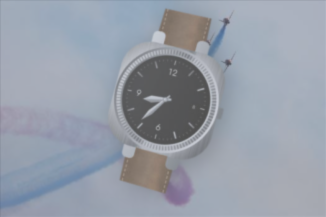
8.36
